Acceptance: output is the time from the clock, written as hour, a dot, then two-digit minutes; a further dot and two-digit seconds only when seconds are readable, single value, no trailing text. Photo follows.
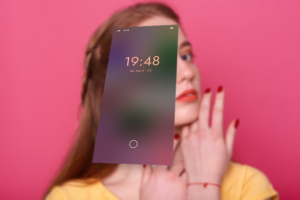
19.48
